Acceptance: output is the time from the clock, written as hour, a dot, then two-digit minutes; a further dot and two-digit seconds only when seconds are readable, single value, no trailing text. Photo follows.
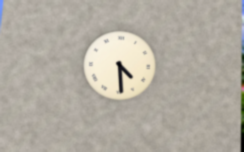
4.29
